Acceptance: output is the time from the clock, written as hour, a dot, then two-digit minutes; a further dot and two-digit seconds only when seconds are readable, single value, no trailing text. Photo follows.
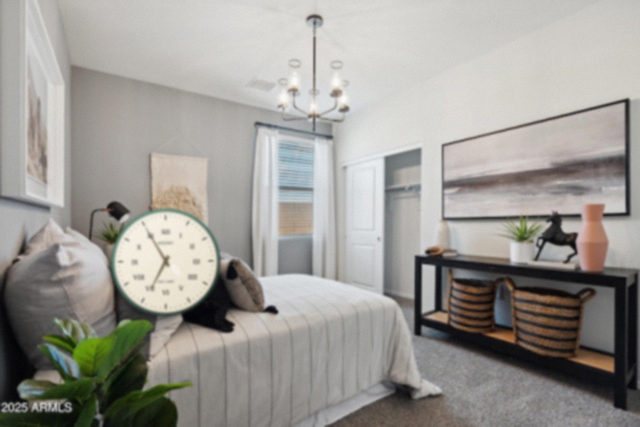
6.55
